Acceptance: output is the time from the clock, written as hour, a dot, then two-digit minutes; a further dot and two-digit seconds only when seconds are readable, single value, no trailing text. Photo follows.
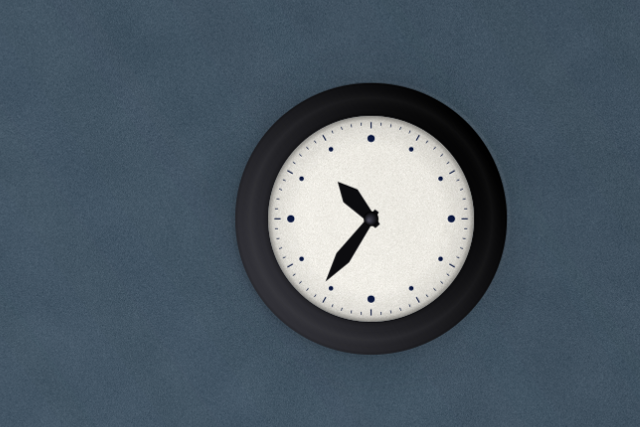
10.36
